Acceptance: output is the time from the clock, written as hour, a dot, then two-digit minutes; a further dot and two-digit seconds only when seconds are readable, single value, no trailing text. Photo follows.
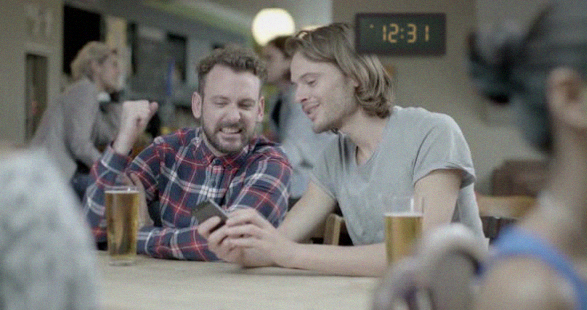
12.31
